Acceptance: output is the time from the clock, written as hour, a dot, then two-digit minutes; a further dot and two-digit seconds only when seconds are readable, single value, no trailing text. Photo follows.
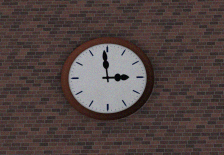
2.59
